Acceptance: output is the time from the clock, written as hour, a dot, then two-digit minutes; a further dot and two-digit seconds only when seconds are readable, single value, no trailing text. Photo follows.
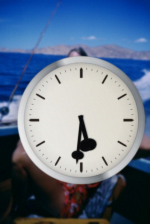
5.31
